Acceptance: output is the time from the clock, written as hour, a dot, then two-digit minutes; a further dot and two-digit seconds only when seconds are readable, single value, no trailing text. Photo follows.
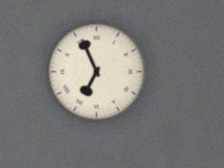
6.56
